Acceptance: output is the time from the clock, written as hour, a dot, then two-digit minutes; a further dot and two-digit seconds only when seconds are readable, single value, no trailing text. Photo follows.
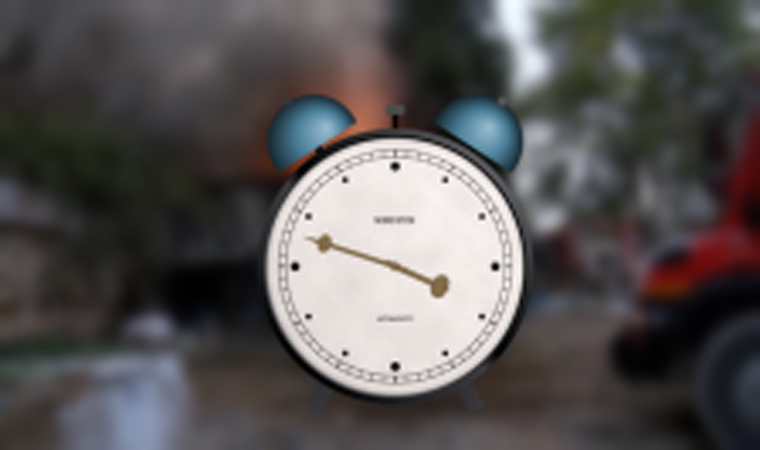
3.48
